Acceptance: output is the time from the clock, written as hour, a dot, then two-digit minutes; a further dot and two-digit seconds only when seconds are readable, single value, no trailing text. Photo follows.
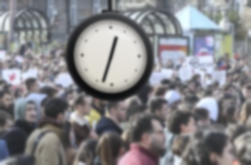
12.33
